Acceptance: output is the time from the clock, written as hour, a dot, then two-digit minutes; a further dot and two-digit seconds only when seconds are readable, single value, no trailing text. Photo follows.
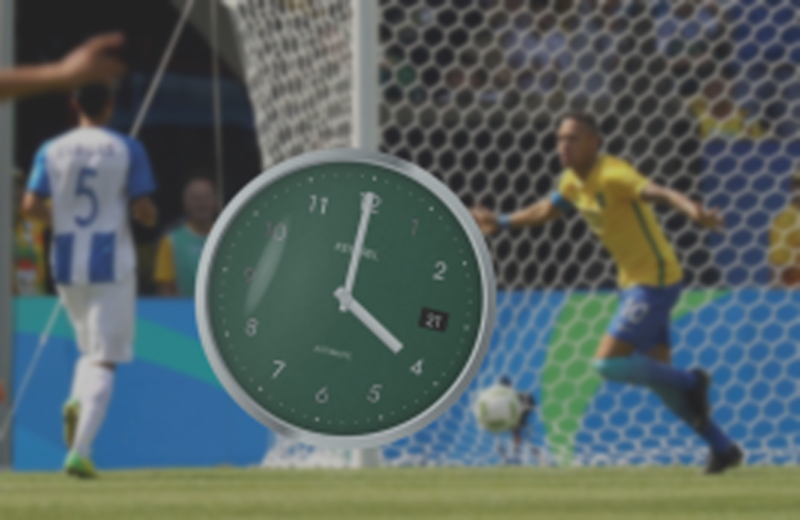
4.00
